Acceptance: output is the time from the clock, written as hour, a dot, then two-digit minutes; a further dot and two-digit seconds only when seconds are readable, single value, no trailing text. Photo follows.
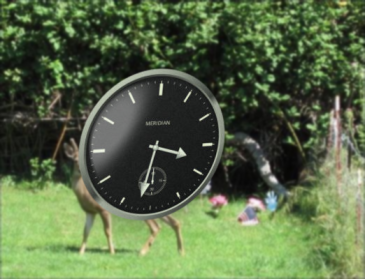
3.32
